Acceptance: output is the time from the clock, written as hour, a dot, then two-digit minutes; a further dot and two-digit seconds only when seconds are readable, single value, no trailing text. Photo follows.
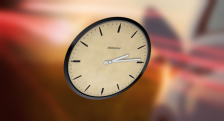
2.14
